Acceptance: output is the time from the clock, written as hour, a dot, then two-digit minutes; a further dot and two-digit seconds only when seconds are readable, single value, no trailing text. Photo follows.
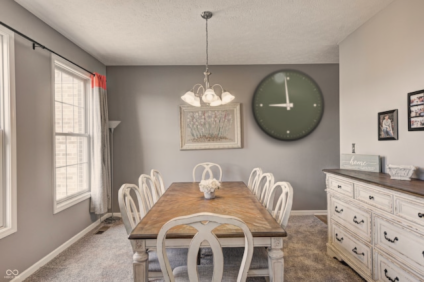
8.59
